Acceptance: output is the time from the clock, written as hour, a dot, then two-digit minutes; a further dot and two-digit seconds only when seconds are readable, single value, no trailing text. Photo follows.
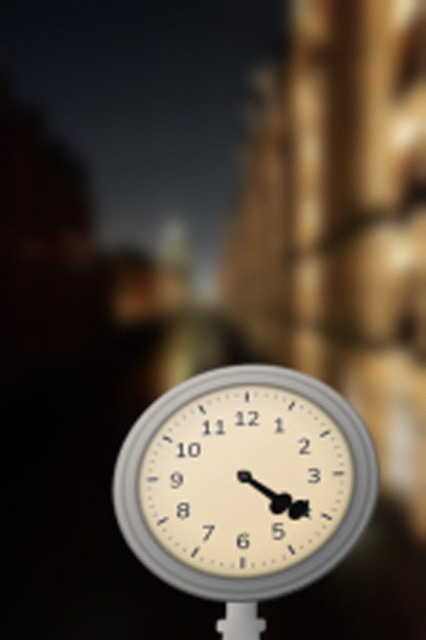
4.21
